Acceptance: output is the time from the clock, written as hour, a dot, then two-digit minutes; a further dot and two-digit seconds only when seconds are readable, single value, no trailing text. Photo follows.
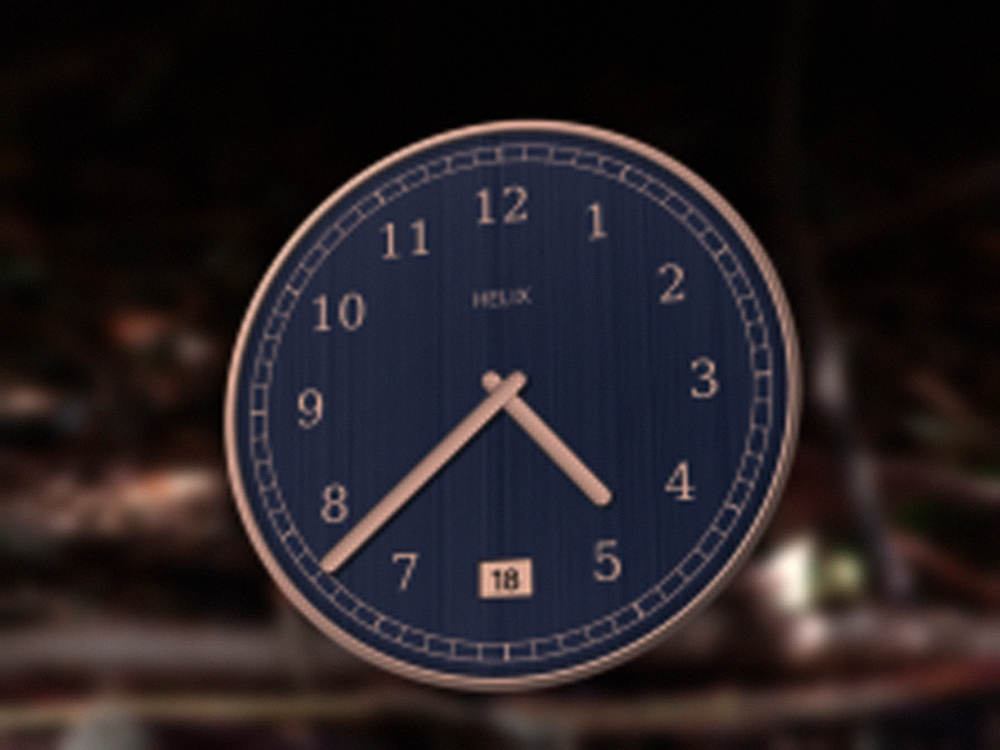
4.38
